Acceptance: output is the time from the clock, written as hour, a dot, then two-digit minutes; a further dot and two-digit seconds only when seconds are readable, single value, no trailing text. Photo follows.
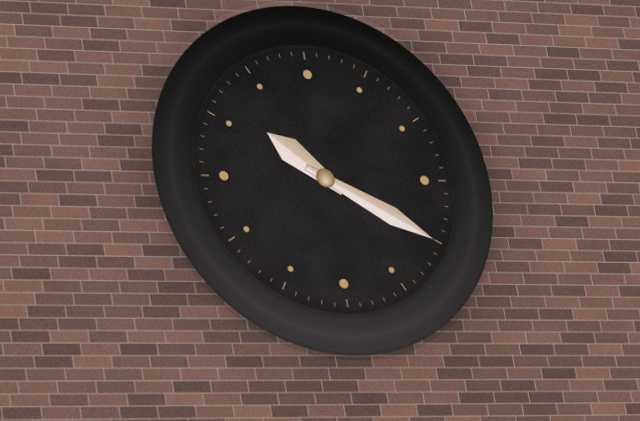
10.20
